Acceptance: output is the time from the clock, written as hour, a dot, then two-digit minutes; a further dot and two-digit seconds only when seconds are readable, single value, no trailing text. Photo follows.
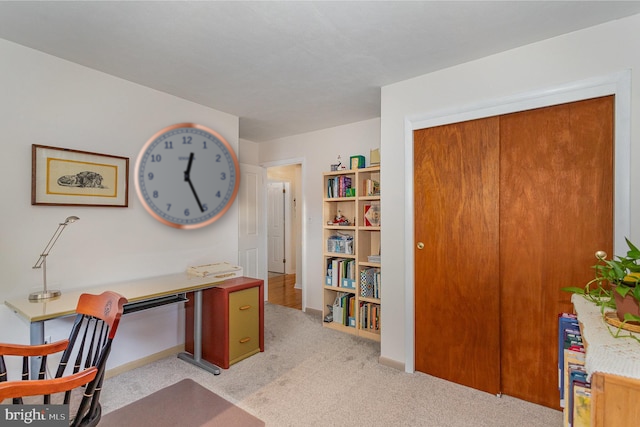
12.26
